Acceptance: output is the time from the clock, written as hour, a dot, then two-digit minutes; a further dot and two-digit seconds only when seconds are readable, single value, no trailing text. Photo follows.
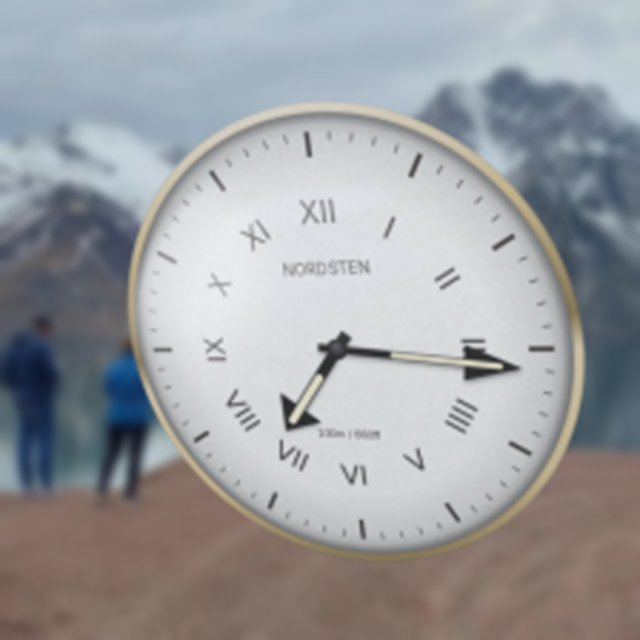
7.16
